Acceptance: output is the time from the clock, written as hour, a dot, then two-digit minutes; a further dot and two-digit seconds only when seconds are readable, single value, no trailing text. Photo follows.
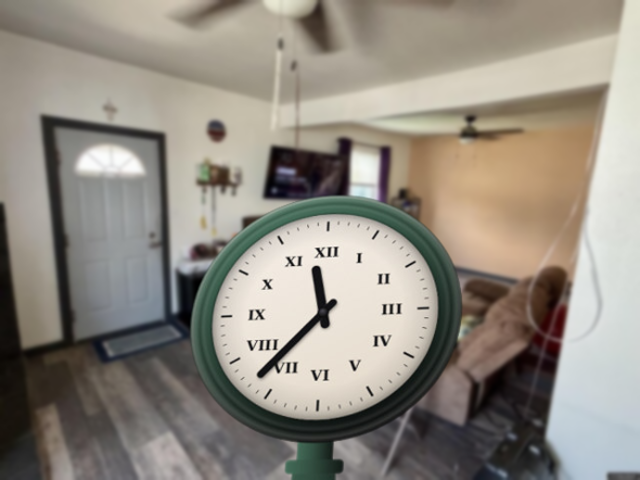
11.37
